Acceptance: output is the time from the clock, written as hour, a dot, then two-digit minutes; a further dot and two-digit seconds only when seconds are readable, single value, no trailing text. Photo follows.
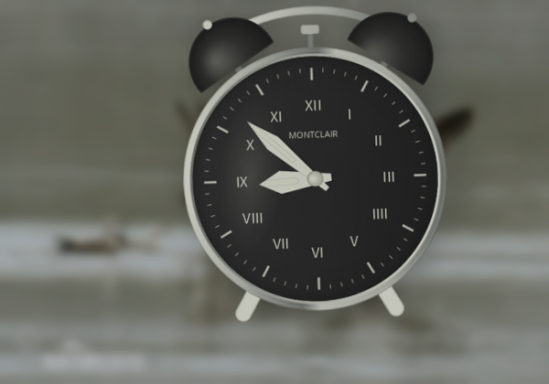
8.52
